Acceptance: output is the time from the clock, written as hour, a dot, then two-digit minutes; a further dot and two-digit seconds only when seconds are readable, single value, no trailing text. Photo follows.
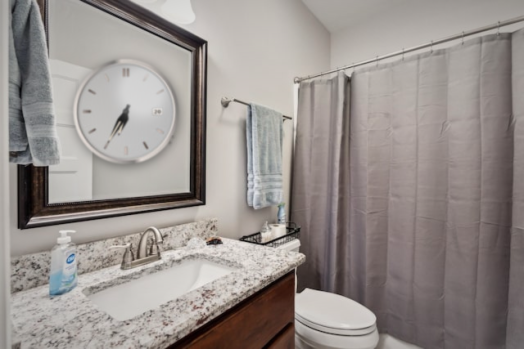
6.35
